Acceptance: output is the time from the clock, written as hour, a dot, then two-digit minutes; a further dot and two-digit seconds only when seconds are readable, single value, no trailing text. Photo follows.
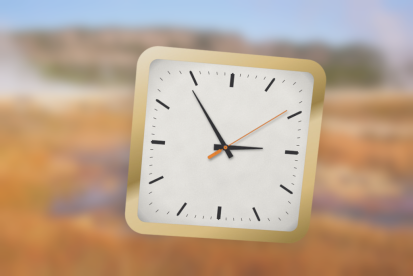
2.54.09
